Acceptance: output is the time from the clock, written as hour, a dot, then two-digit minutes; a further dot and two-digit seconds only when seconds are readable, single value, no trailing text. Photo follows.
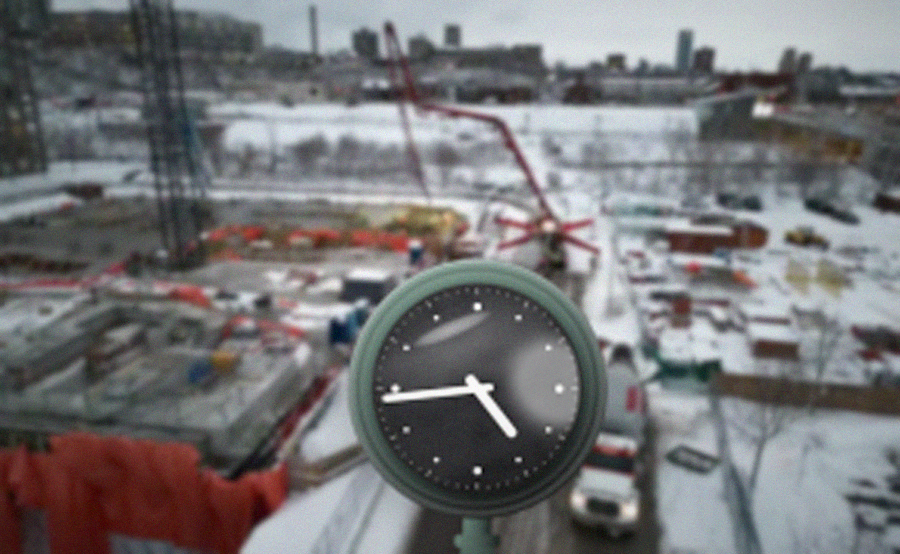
4.44
